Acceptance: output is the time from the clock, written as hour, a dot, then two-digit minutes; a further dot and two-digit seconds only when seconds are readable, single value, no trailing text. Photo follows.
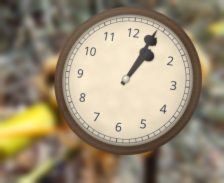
1.04
